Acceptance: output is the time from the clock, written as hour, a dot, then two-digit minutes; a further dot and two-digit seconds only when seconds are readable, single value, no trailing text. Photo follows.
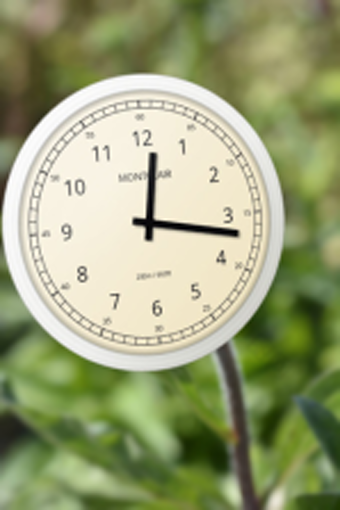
12.17
